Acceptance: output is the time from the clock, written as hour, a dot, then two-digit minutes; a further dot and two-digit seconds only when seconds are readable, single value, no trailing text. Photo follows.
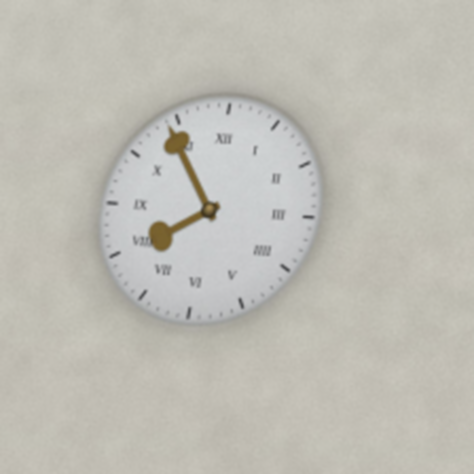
7.54
